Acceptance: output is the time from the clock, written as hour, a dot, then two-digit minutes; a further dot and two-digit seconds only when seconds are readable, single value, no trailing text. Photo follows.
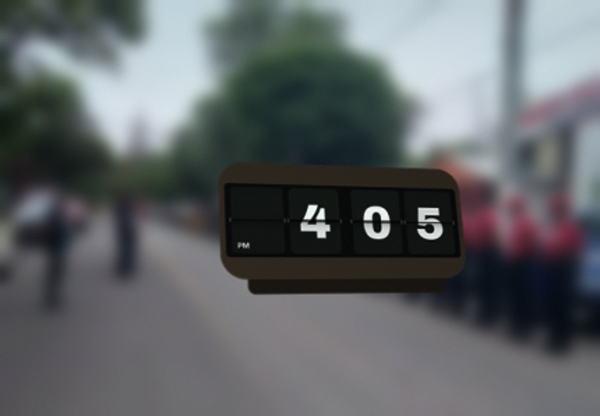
4.05
